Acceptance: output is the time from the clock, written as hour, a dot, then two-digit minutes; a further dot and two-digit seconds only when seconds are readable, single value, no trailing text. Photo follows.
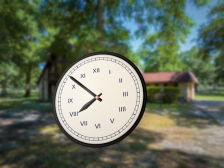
7.52
